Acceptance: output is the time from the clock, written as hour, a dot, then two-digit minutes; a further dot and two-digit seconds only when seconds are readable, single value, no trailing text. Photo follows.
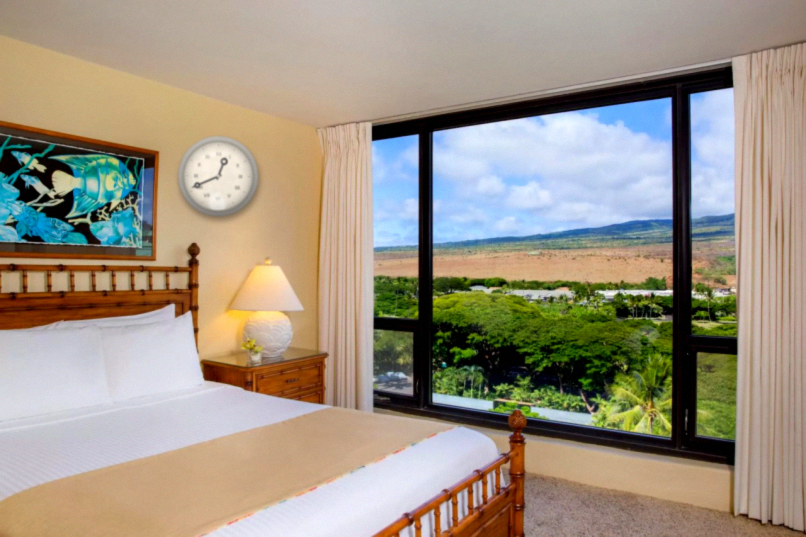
12.41
